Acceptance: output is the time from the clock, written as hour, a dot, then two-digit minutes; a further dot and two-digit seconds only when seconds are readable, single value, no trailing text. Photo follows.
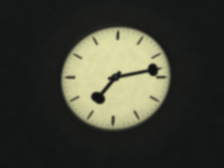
7.13
